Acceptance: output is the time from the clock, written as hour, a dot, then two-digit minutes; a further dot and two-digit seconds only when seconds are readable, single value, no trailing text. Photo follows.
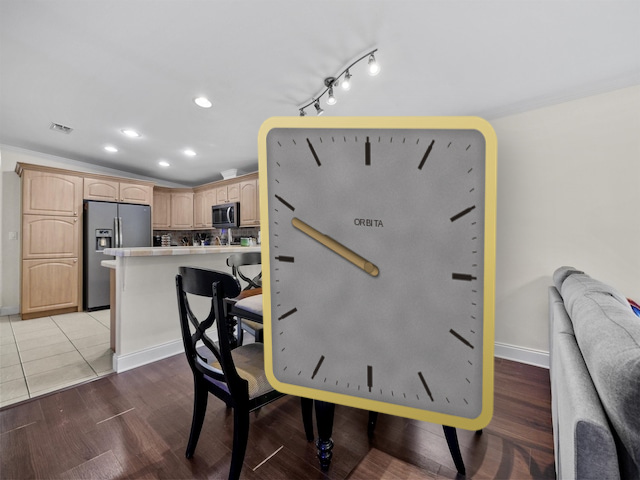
9.49
